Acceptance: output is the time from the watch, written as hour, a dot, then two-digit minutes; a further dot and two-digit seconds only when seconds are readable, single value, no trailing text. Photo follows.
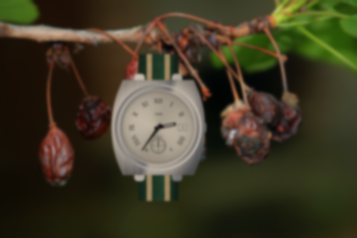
2.36
